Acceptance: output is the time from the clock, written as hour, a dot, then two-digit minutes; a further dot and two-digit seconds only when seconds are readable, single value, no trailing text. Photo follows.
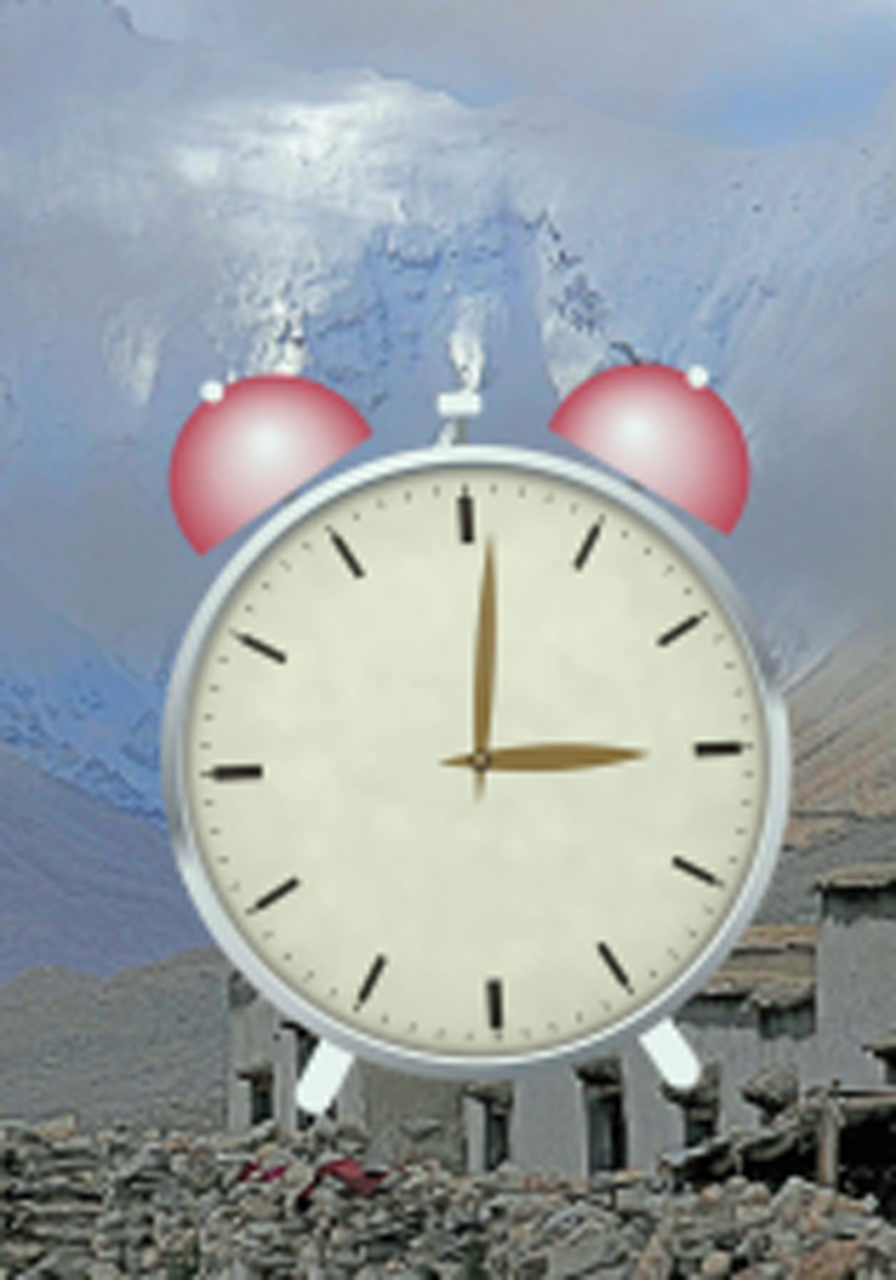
3.01
